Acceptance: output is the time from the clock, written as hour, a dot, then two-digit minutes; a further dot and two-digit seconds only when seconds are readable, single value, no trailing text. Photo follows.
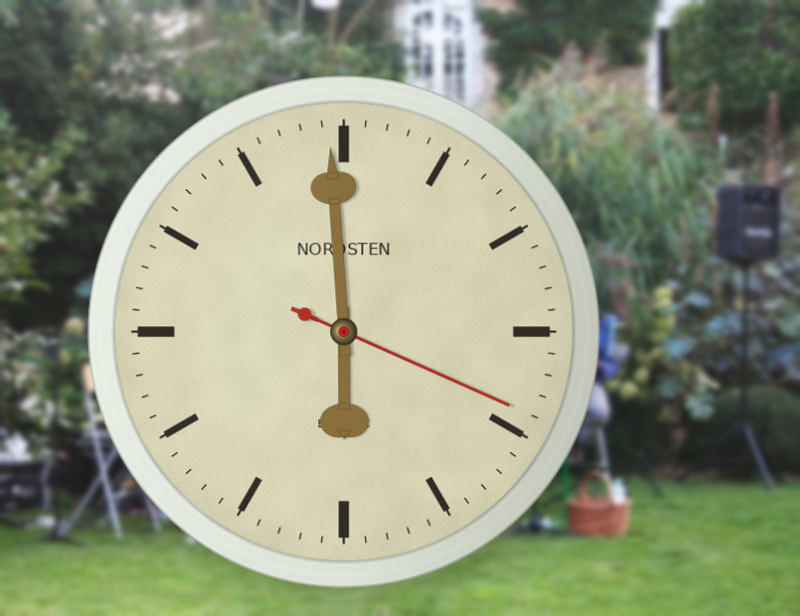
5.59.19
